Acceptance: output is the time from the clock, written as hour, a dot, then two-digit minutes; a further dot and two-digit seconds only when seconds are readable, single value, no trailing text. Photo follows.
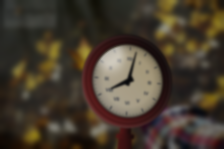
8.02
